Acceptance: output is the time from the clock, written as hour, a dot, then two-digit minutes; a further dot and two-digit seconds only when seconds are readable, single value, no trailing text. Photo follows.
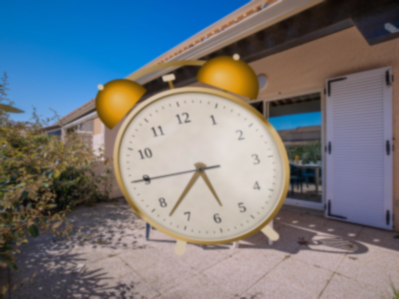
5.37.45
